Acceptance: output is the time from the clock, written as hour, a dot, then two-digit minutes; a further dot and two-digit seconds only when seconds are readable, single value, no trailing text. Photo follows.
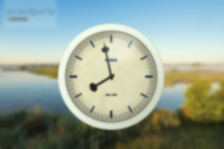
7.58
